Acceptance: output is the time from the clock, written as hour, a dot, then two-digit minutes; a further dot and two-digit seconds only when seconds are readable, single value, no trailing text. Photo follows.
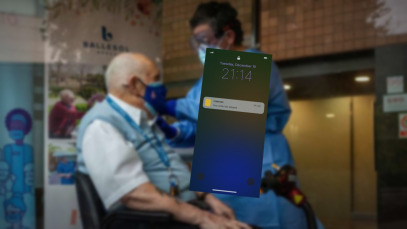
21.14
